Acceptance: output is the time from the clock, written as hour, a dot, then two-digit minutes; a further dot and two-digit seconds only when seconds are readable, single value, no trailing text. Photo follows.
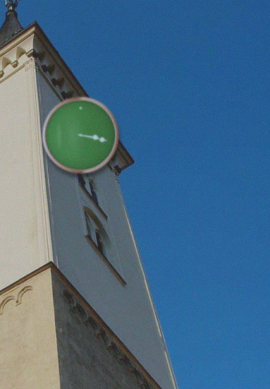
3.17
